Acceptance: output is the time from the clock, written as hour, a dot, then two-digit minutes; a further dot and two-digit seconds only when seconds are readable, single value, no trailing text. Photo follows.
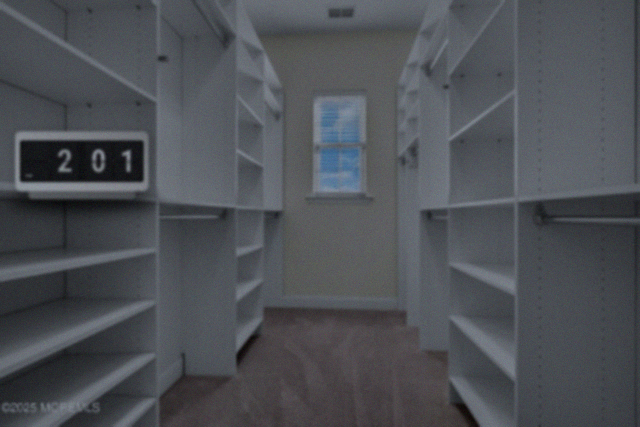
2.01
